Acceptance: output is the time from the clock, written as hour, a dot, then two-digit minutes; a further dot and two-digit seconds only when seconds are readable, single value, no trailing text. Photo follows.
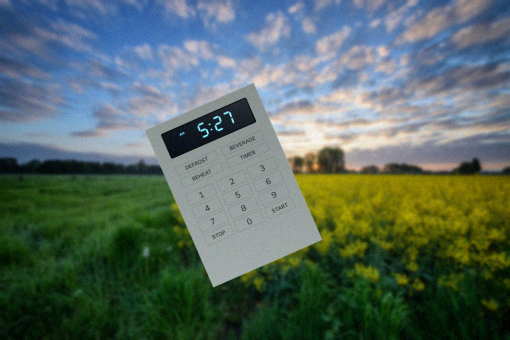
5.27
